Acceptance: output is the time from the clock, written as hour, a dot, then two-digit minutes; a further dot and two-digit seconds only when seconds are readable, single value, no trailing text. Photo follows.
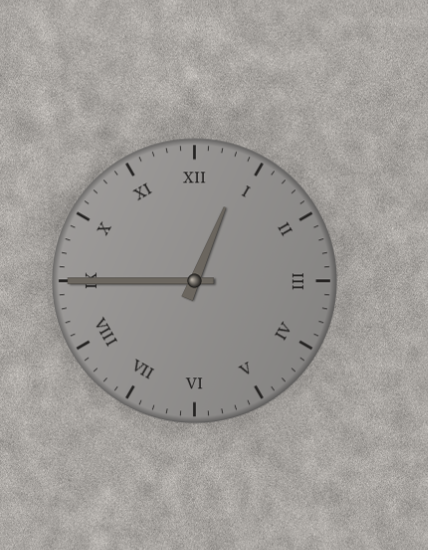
12.45
